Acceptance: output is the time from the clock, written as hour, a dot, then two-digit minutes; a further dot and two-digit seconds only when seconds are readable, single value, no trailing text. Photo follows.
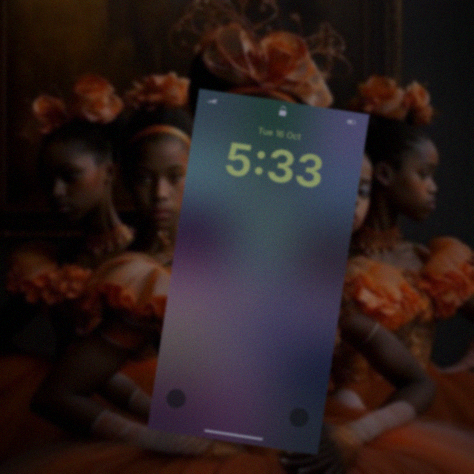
5.33
